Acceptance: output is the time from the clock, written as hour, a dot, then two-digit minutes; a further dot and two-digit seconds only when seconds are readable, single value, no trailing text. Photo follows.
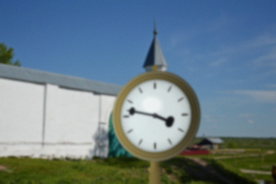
3.47
